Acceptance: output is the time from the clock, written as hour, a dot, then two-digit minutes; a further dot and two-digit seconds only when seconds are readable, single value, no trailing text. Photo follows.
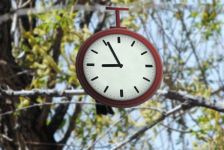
8.56
